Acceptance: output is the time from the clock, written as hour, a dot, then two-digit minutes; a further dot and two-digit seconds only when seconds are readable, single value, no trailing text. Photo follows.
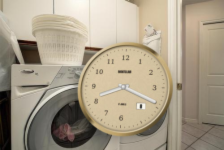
8.19
